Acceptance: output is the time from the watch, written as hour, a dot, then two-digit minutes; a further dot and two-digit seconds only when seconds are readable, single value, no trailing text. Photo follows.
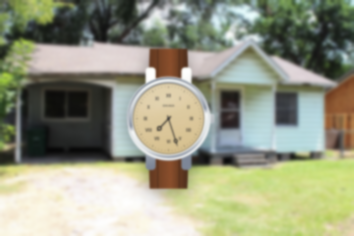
7.27
